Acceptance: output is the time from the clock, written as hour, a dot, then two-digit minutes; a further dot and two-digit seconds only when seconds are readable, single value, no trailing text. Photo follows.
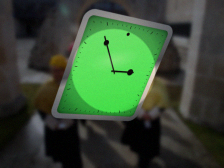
2.54
